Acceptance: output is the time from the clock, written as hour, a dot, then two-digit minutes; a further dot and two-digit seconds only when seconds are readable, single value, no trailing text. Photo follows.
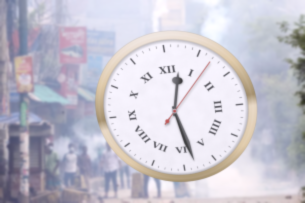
12.28.07
